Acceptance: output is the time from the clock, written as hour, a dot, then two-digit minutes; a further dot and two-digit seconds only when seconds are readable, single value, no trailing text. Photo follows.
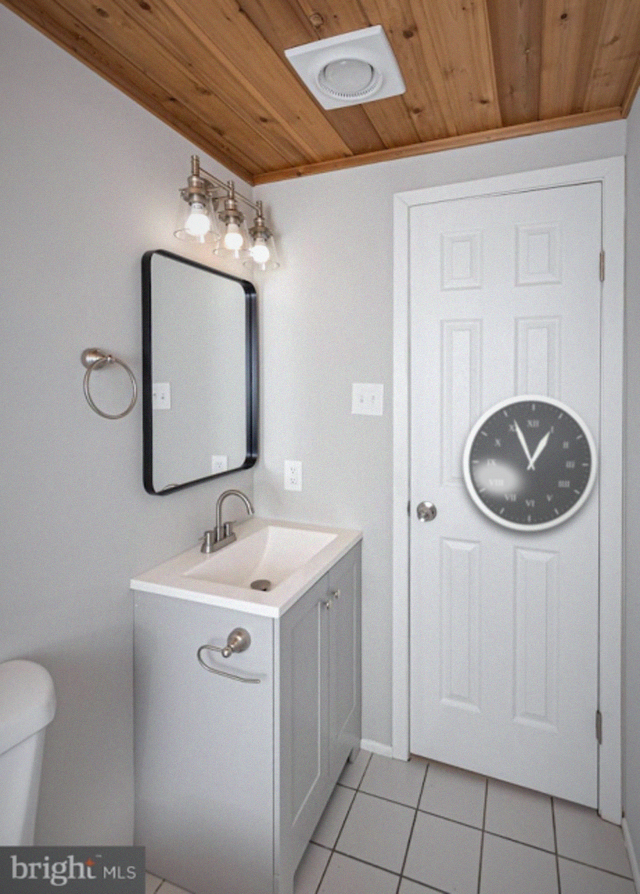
12.56
